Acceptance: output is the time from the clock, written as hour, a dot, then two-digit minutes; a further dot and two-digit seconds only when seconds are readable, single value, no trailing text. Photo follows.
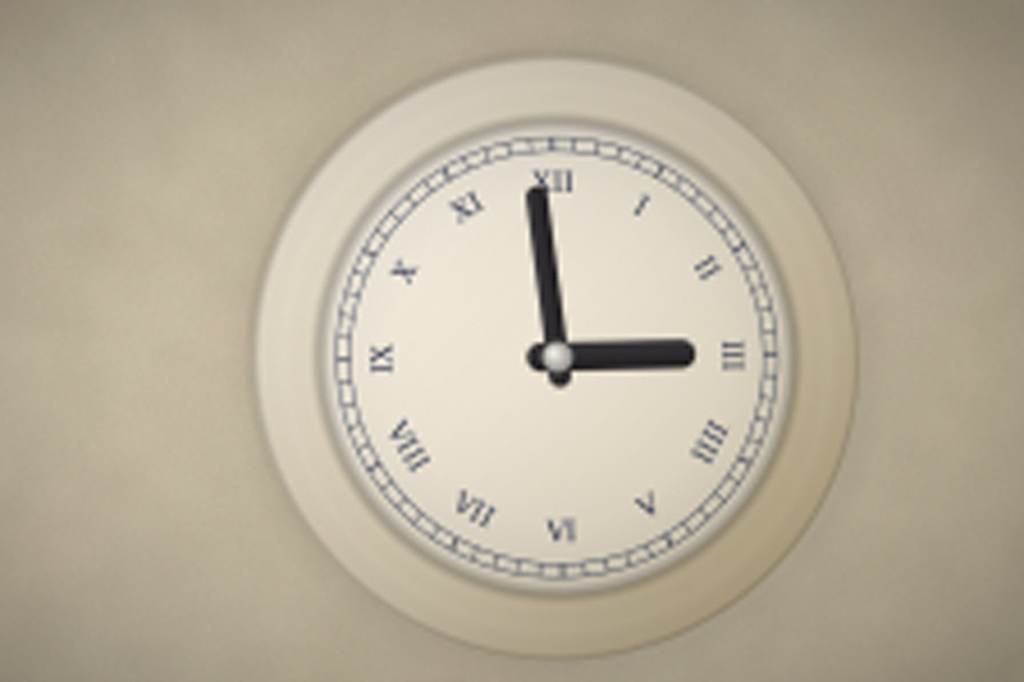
2.59
